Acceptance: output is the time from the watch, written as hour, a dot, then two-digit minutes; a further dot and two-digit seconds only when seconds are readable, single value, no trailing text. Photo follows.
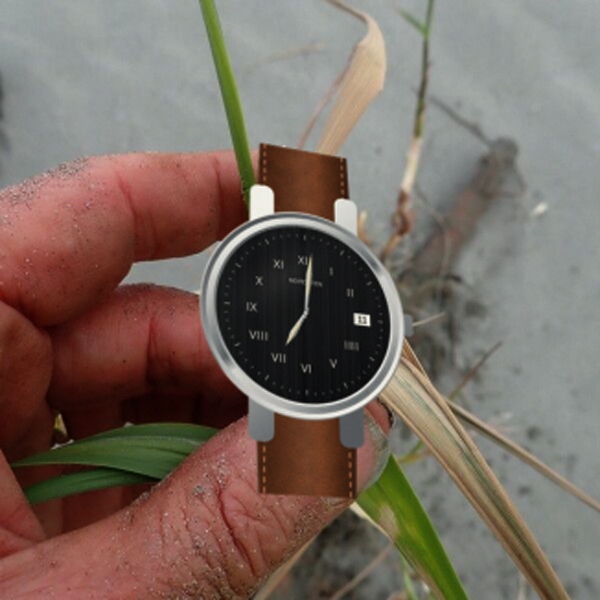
7.01
